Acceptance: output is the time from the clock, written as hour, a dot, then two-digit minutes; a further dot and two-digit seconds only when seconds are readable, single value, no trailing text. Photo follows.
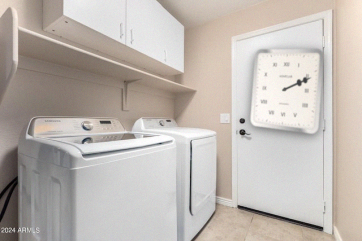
2.11
